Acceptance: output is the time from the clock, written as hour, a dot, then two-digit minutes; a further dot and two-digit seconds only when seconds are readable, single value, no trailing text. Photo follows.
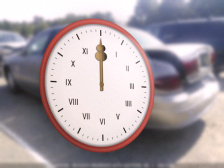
12.00
